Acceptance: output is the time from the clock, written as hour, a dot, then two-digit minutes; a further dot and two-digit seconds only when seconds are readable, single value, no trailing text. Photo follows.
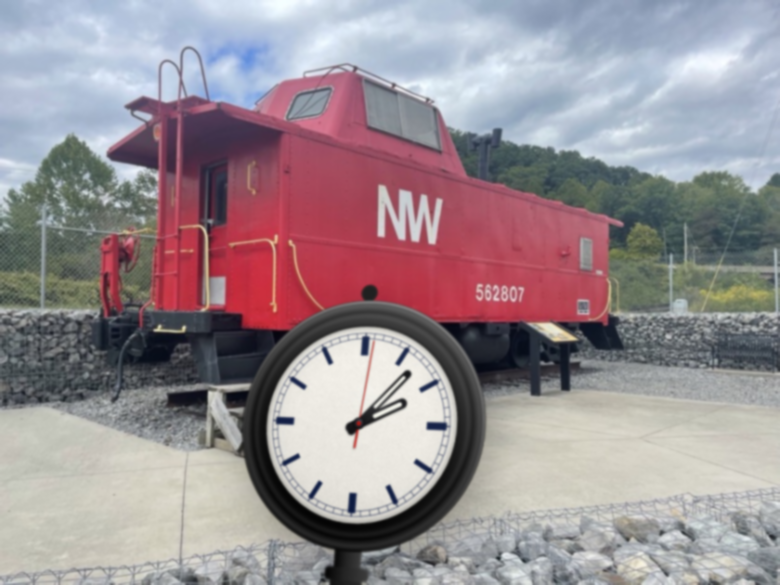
2.07.01
